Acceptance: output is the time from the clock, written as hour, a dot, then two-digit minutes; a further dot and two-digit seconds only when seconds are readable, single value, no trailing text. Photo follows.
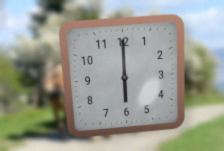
6.00
